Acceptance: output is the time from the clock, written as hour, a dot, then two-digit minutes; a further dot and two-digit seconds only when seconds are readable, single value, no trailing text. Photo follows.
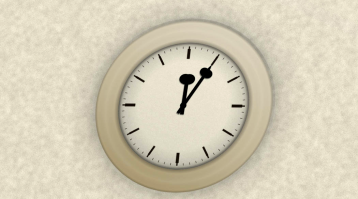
12.05
